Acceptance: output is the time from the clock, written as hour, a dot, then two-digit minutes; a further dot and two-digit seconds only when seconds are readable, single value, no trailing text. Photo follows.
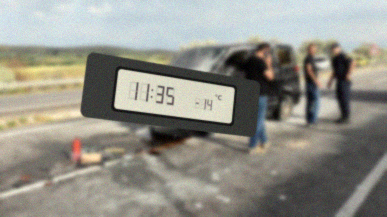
11.35
